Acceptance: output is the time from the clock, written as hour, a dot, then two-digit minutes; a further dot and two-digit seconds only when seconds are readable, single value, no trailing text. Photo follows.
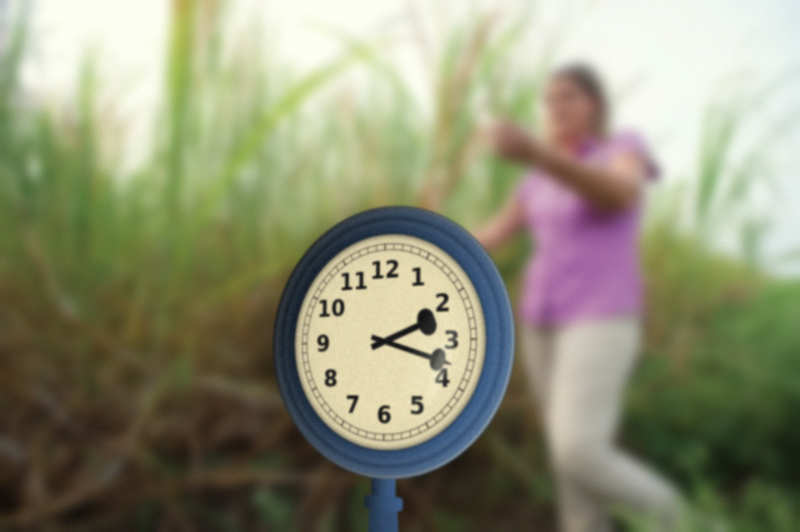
2.18
